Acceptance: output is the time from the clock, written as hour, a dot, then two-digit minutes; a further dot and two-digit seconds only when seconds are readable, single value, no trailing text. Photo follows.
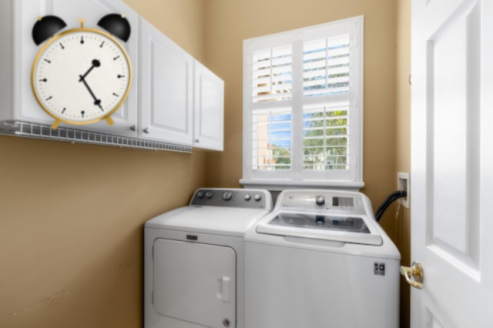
1.25
